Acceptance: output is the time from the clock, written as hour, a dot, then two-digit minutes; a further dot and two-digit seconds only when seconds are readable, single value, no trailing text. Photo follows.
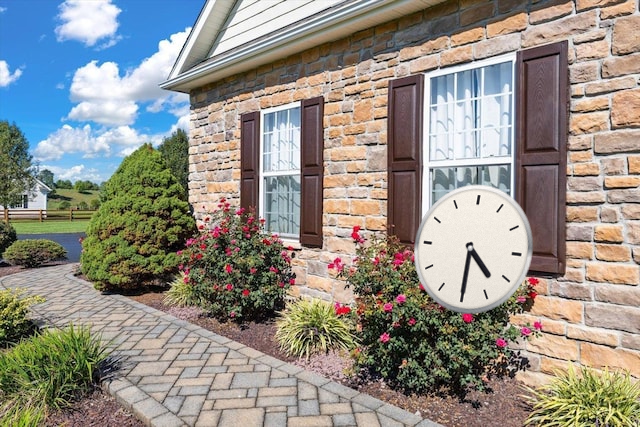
4.30
